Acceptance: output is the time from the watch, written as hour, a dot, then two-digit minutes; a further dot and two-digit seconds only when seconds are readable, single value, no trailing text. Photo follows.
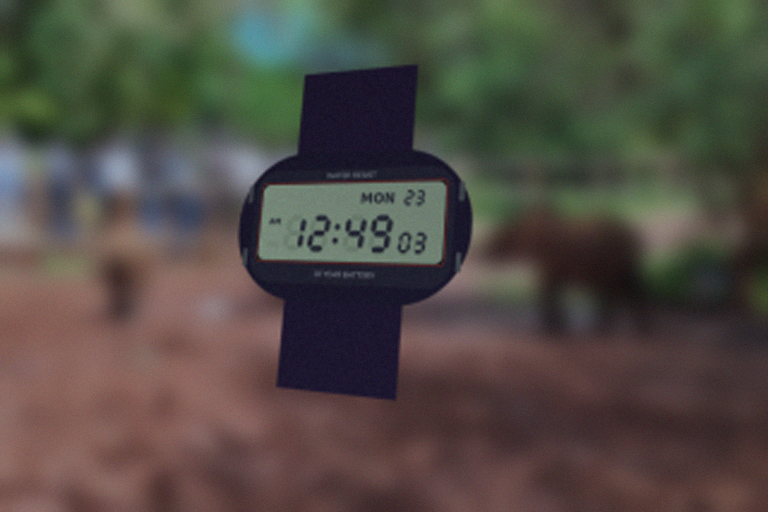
12.49.03
